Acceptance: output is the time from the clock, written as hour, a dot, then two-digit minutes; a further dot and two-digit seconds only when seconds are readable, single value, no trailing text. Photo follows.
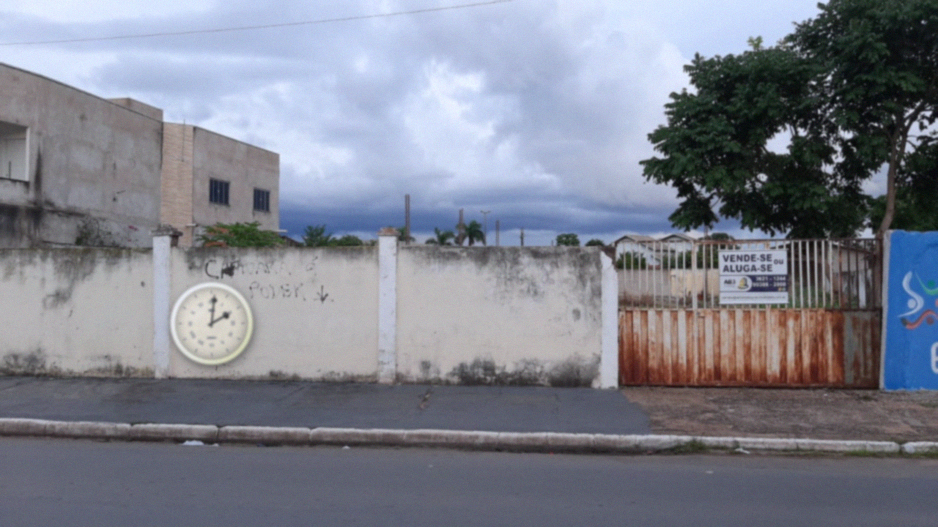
2.01
